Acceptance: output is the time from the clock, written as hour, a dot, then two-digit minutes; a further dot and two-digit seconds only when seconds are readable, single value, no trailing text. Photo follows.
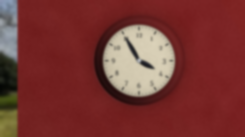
3.55
